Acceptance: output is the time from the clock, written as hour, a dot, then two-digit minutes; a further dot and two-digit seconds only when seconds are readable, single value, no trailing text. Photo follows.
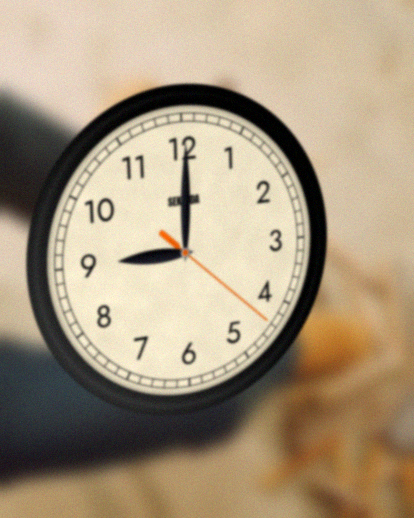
9.00.22
